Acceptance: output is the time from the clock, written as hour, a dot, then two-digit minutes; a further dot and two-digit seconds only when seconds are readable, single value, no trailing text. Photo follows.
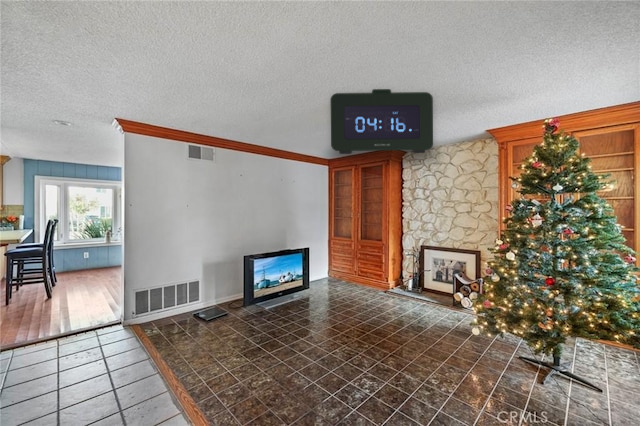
4.16
